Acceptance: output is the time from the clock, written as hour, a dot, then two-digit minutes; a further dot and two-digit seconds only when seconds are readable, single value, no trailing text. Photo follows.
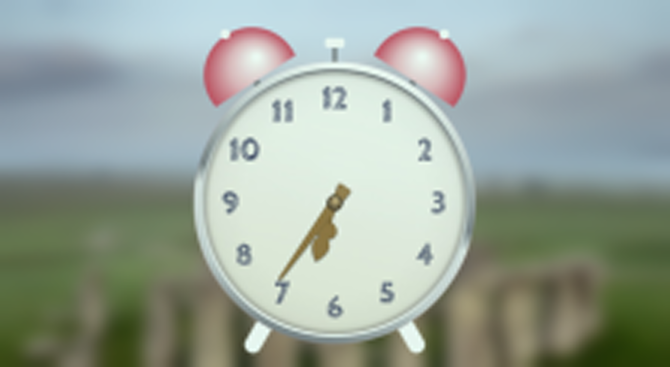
6.36
